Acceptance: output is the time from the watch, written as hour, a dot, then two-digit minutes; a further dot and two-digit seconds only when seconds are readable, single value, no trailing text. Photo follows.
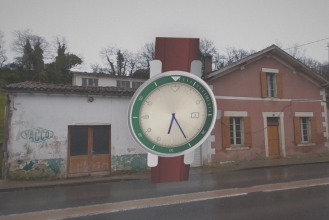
6.25
